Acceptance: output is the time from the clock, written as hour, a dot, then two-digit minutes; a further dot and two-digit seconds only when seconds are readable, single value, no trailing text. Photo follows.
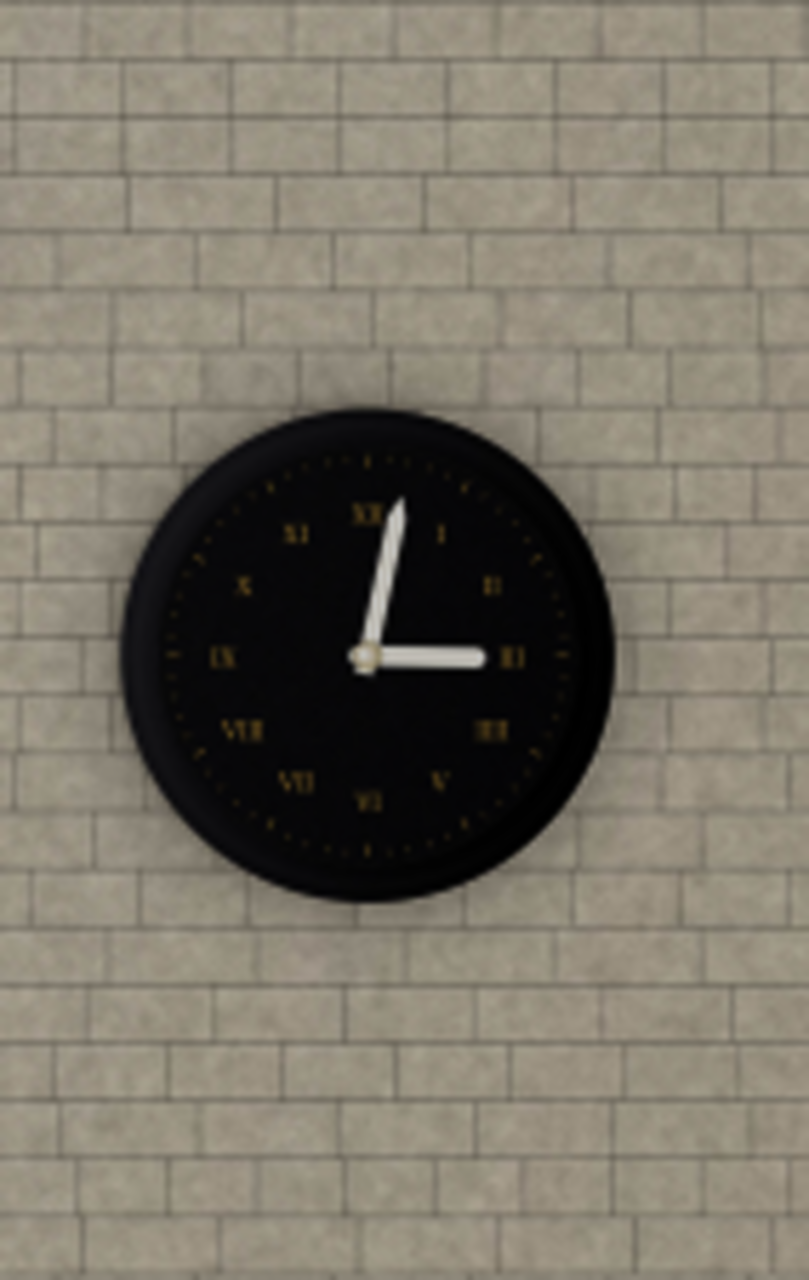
3.02
